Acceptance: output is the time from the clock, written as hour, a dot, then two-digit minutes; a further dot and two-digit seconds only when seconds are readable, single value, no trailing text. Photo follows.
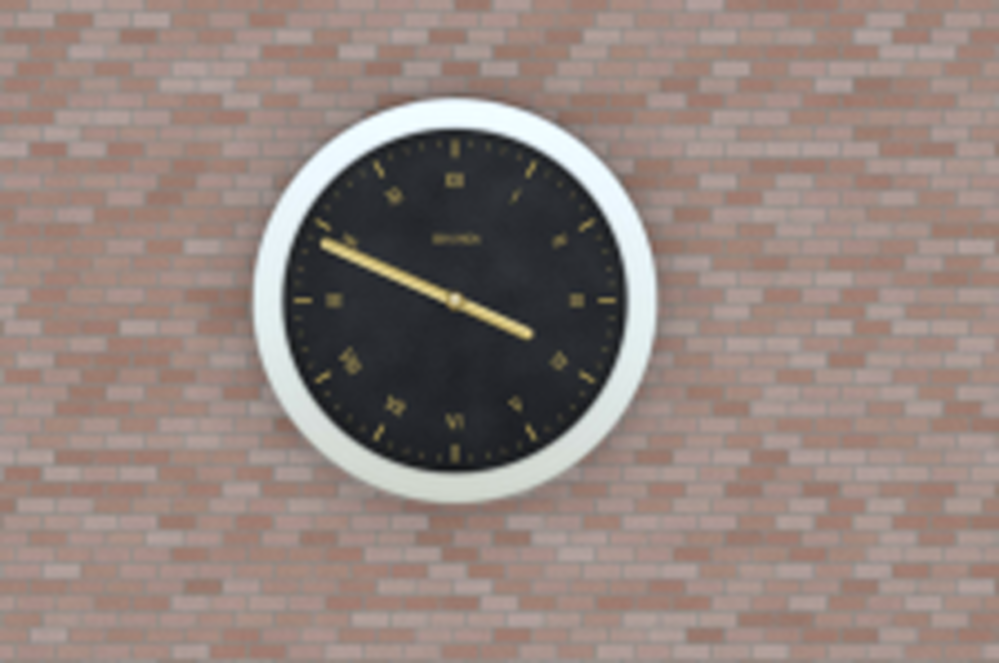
3.49
